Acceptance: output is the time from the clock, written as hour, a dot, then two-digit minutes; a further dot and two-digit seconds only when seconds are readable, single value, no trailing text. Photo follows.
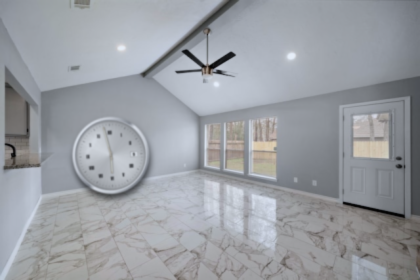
5.58
